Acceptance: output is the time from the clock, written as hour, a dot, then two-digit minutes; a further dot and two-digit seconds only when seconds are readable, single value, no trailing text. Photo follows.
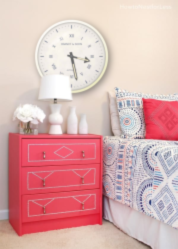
3.28
